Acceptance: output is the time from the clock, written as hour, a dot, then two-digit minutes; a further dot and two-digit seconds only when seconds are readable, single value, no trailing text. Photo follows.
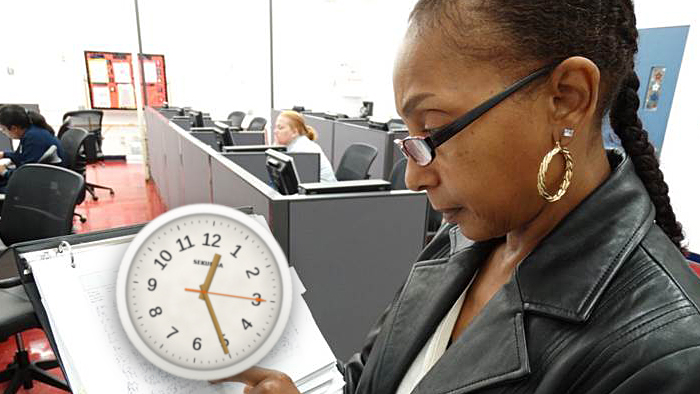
12.25.15
